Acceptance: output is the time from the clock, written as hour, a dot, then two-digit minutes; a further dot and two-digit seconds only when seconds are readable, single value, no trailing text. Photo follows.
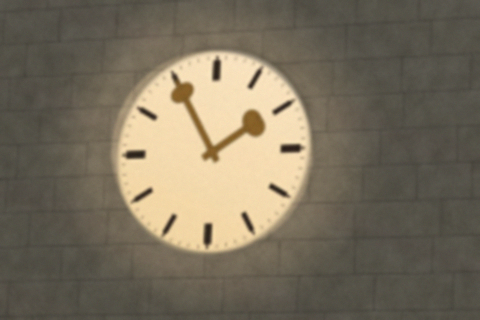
1.55
